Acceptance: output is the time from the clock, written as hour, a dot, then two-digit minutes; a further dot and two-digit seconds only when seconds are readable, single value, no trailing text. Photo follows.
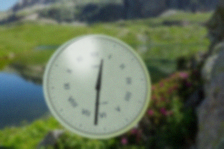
12.32
